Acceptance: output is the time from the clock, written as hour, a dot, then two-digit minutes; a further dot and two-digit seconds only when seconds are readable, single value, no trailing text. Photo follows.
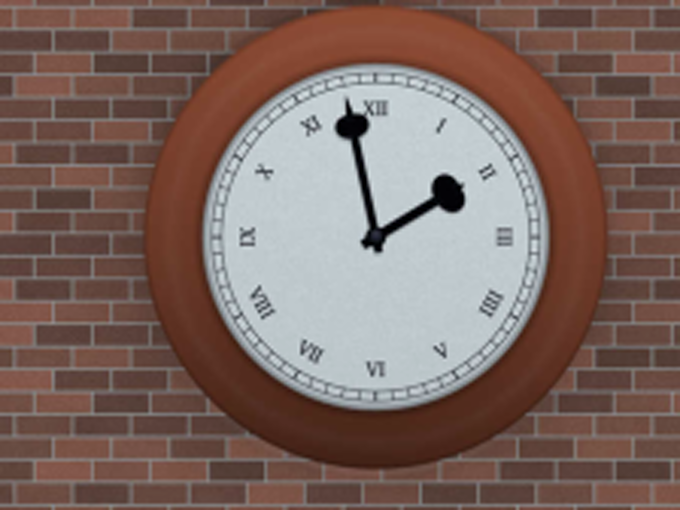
1.58
